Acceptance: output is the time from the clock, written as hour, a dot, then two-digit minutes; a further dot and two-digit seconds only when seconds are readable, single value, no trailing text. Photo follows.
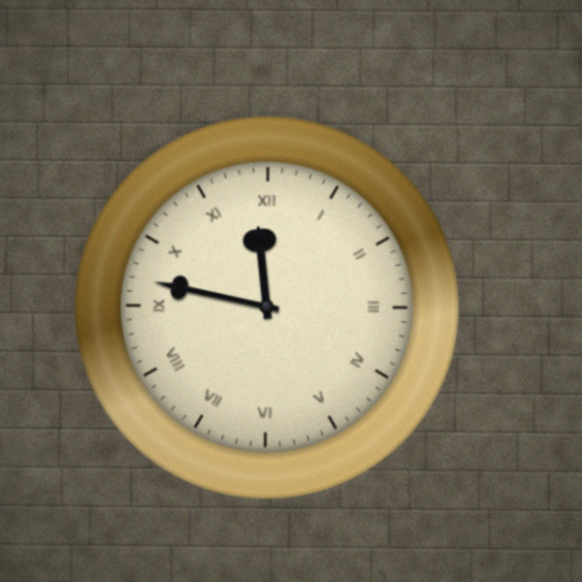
11.47
